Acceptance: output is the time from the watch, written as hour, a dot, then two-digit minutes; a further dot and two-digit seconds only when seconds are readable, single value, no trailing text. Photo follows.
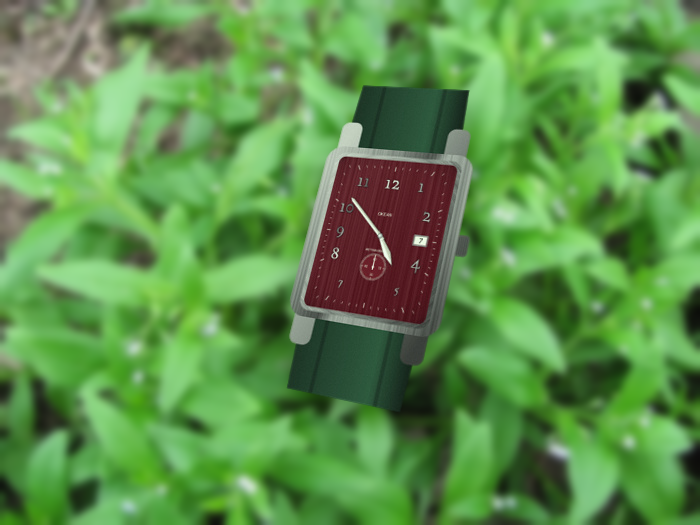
4.52
